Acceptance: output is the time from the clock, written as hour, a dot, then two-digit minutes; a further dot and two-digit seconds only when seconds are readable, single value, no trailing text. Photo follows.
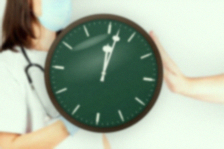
12.02
